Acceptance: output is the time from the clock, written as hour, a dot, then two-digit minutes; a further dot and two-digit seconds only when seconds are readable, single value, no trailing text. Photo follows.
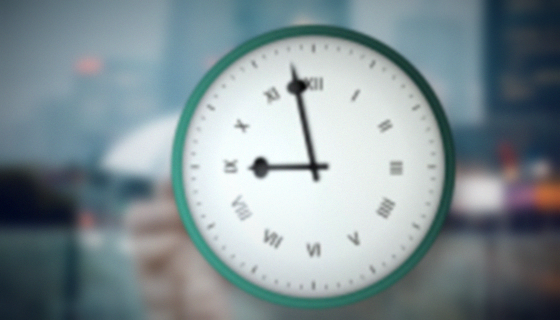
8.58
